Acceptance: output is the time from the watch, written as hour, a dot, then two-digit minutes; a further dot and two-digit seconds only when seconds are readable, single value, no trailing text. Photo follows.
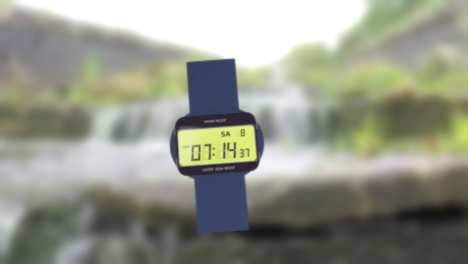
7.14
